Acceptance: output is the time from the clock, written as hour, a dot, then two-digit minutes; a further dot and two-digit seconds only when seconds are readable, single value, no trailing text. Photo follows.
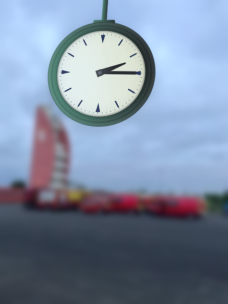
2.15
